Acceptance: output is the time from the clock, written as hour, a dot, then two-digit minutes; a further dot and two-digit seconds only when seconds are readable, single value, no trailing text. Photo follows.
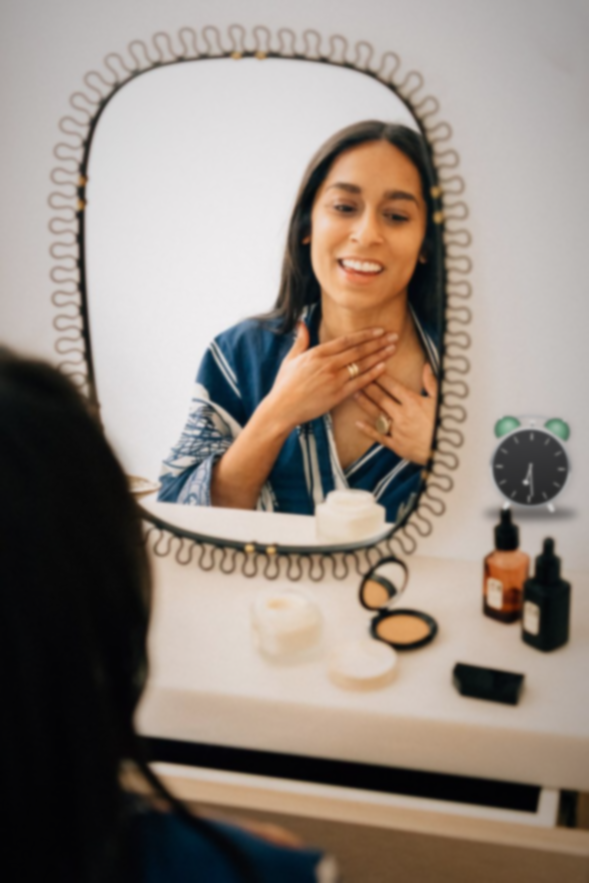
6.29
